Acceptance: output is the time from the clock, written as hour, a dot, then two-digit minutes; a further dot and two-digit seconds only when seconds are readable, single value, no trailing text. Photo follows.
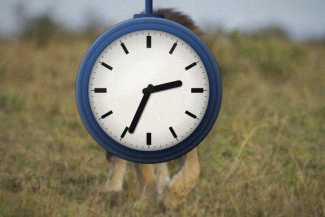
2.34
